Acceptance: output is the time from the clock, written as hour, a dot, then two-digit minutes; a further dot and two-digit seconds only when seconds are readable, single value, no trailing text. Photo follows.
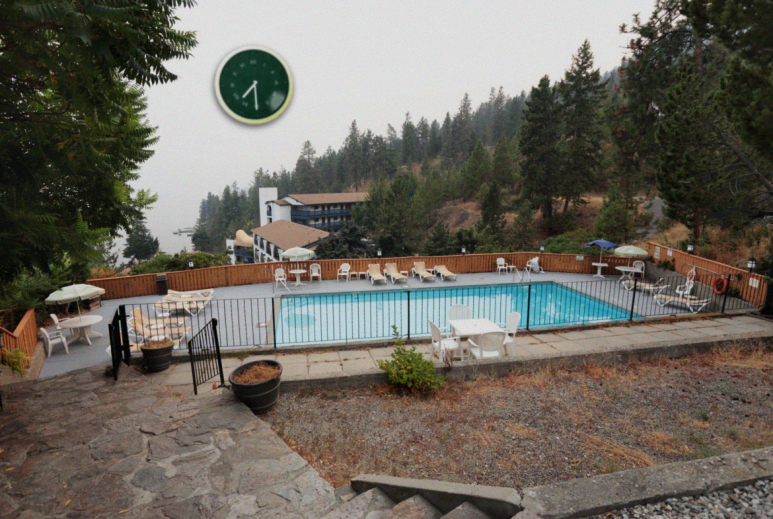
7.30
